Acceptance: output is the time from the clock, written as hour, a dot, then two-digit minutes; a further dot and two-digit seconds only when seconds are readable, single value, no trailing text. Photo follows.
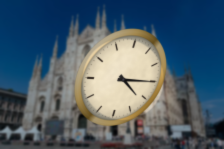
4.15
